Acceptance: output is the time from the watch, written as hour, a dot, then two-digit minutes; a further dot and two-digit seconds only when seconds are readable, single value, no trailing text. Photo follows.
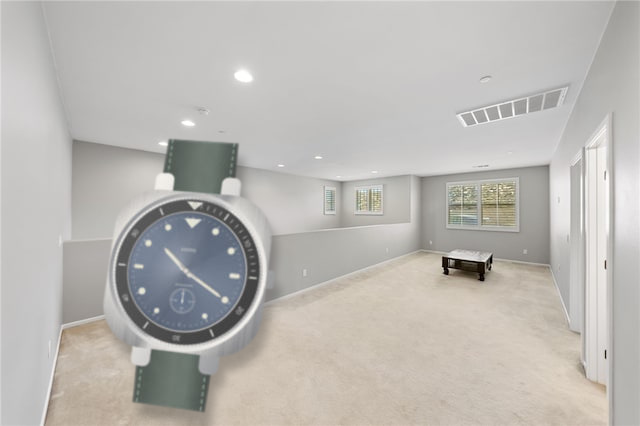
10.20
